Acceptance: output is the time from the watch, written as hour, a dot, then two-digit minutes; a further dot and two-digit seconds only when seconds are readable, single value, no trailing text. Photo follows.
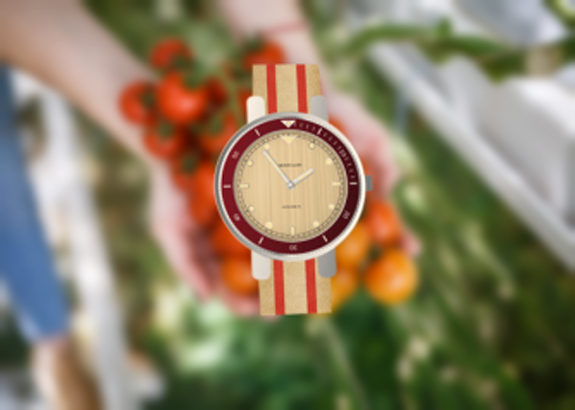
1.54
